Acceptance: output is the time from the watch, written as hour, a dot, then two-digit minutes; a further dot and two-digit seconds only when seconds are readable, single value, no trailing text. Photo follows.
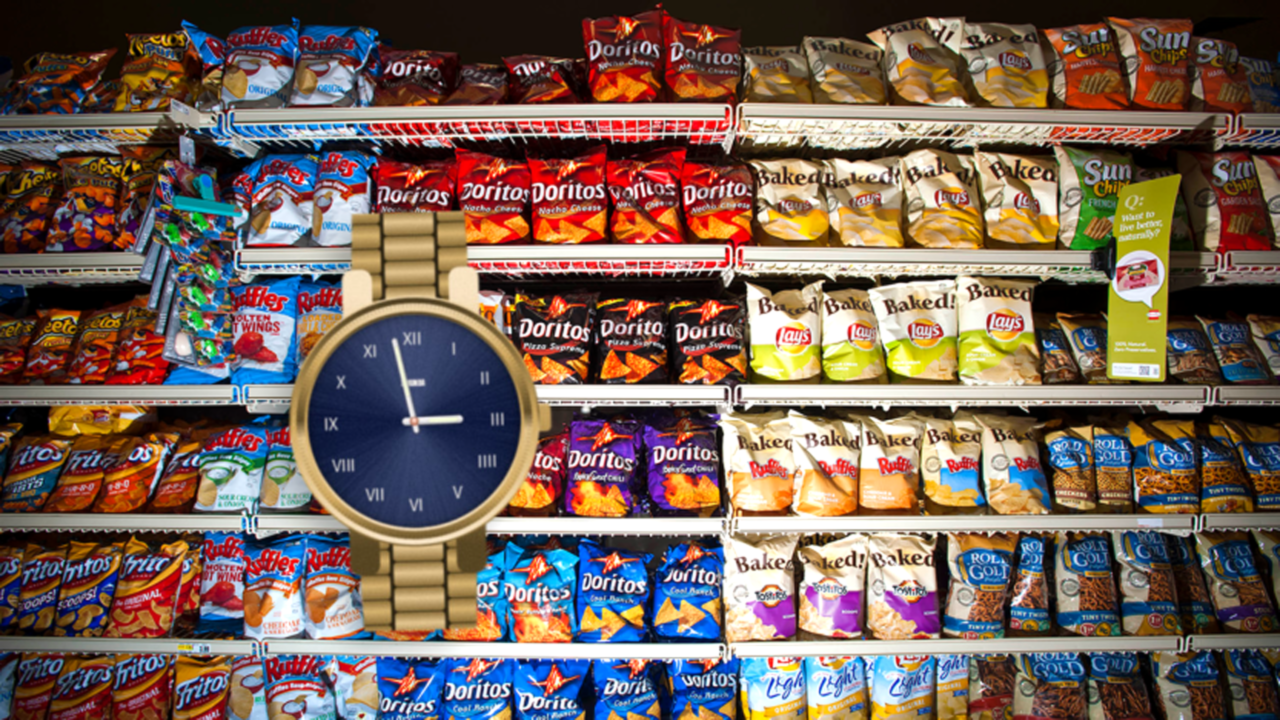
2.58
